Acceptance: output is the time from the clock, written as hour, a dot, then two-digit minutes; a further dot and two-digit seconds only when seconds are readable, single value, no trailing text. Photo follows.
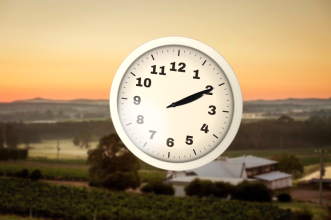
2.10
